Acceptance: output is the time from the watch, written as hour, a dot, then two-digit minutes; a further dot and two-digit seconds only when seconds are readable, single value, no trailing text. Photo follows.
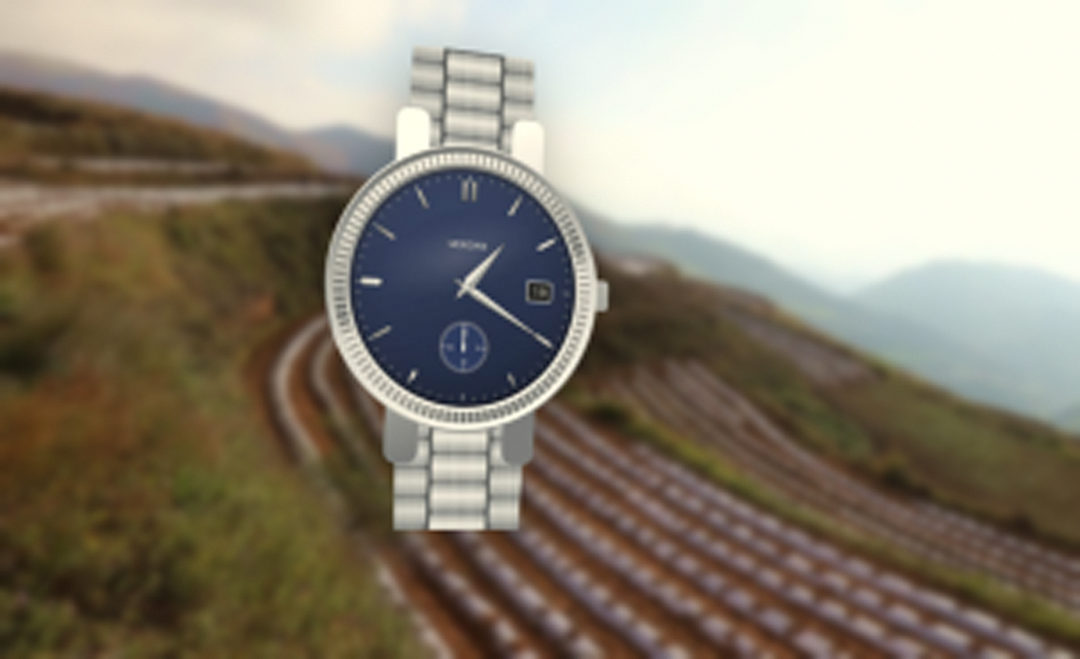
1.20
